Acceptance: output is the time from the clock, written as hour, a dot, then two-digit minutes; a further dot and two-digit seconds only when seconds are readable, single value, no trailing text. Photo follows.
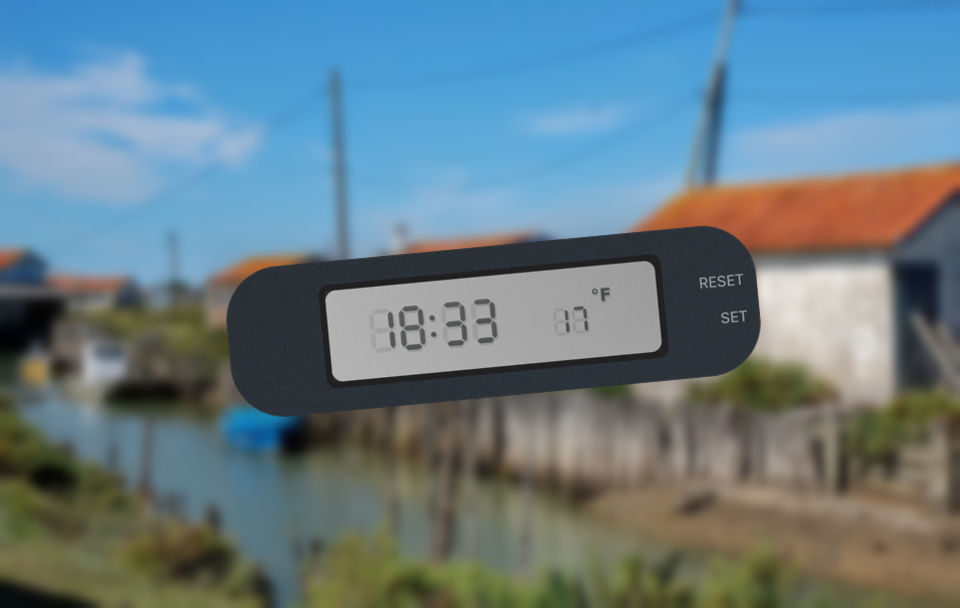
18.33
